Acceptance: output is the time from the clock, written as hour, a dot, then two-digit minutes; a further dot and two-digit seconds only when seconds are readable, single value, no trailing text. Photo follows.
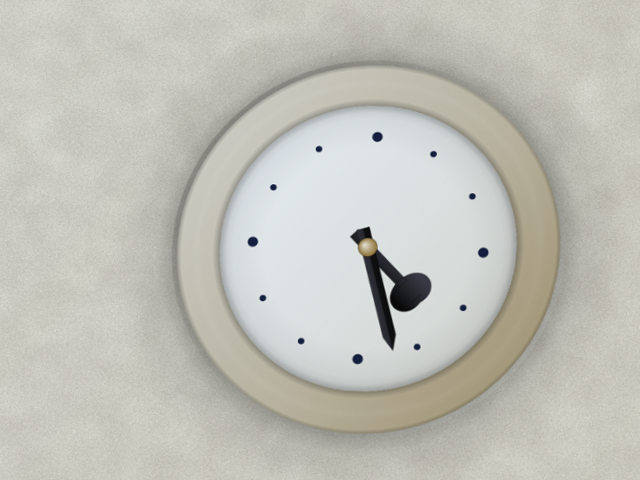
4.27
